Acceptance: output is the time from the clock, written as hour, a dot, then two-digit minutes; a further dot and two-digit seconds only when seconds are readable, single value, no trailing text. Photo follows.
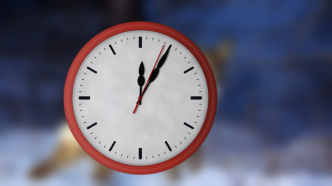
12.05.04
